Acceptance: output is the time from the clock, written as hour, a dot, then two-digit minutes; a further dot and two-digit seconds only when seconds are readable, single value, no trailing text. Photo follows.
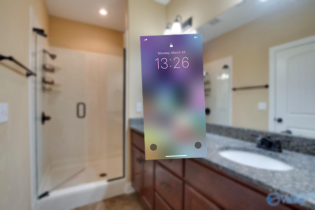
13.26
